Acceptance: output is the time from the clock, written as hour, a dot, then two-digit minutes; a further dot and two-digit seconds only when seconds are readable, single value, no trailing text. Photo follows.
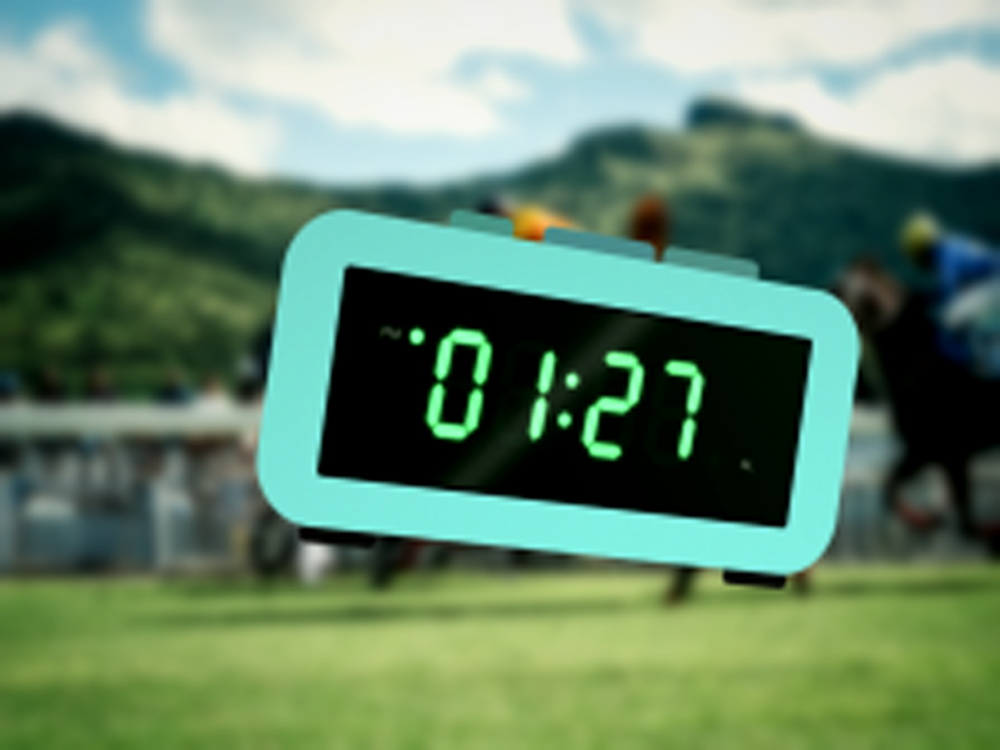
1.27
